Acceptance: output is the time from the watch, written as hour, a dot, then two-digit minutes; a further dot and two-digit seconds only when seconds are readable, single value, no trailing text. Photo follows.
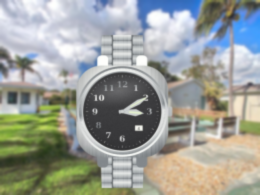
3.10
